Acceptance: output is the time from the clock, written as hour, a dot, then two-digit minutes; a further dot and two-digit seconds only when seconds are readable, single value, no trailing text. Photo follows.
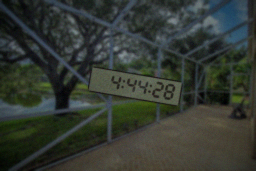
4.44.28
